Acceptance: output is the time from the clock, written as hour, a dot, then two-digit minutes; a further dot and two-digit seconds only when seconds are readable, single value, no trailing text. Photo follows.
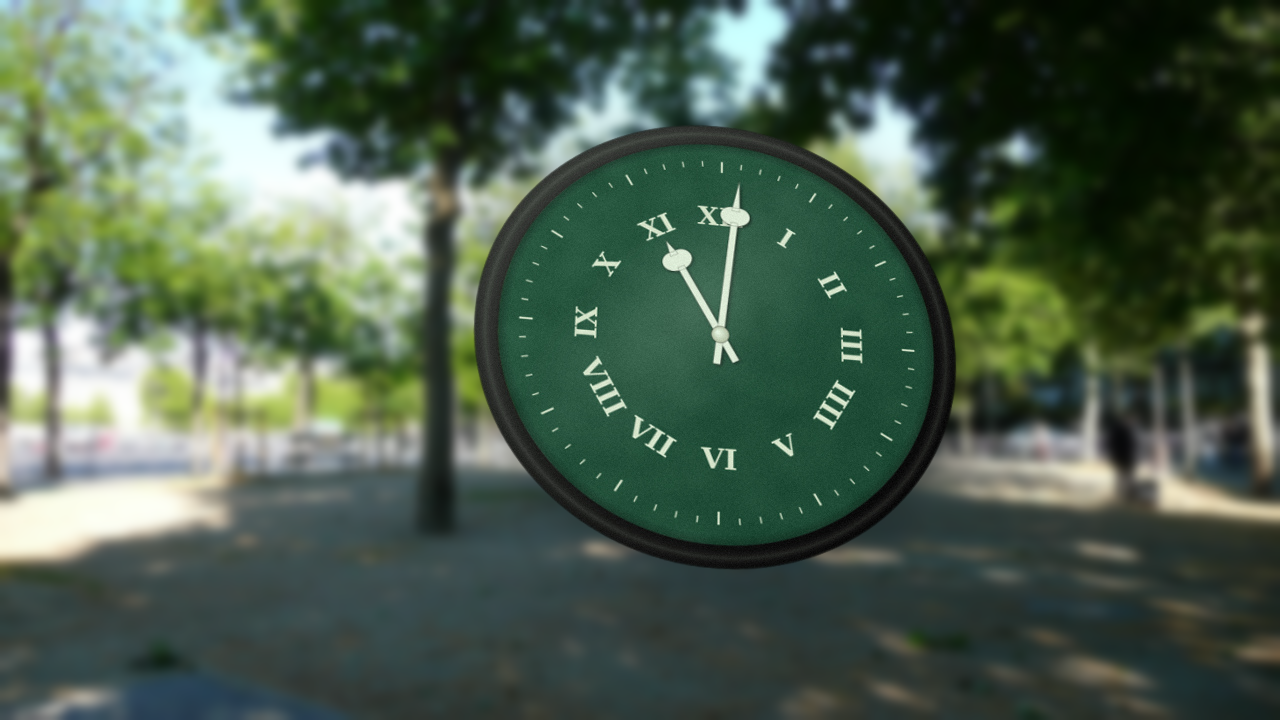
11.01
